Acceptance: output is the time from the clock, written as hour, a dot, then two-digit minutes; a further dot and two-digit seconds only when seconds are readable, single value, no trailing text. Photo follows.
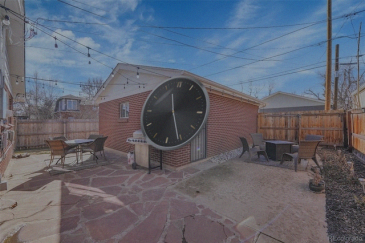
11.26
